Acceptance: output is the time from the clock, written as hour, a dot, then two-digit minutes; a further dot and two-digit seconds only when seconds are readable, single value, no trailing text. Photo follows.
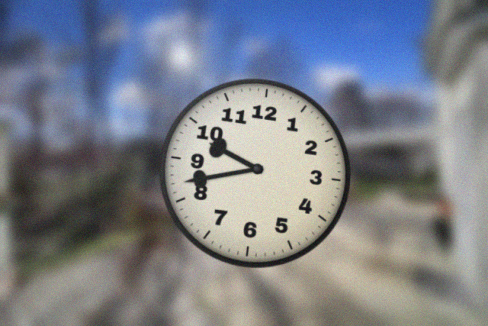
9.42
